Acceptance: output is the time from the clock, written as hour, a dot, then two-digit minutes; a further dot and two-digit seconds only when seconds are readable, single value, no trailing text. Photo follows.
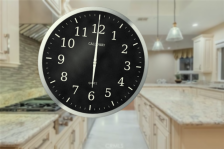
6.00
